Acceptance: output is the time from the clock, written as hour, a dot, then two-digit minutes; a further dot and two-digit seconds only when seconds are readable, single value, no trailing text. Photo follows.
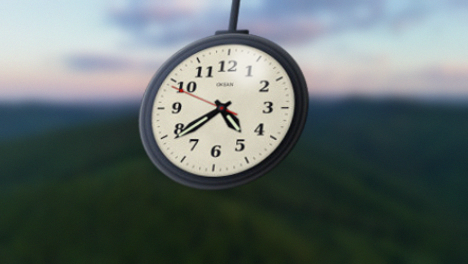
4.38.49
